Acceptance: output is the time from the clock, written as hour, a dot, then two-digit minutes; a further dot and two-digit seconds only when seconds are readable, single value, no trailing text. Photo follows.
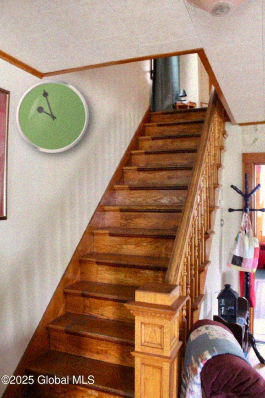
9.57
